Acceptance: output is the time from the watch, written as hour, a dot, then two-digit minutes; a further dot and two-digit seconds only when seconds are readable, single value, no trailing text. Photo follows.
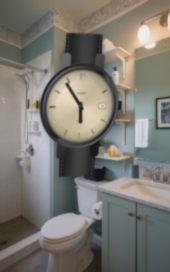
5.54
